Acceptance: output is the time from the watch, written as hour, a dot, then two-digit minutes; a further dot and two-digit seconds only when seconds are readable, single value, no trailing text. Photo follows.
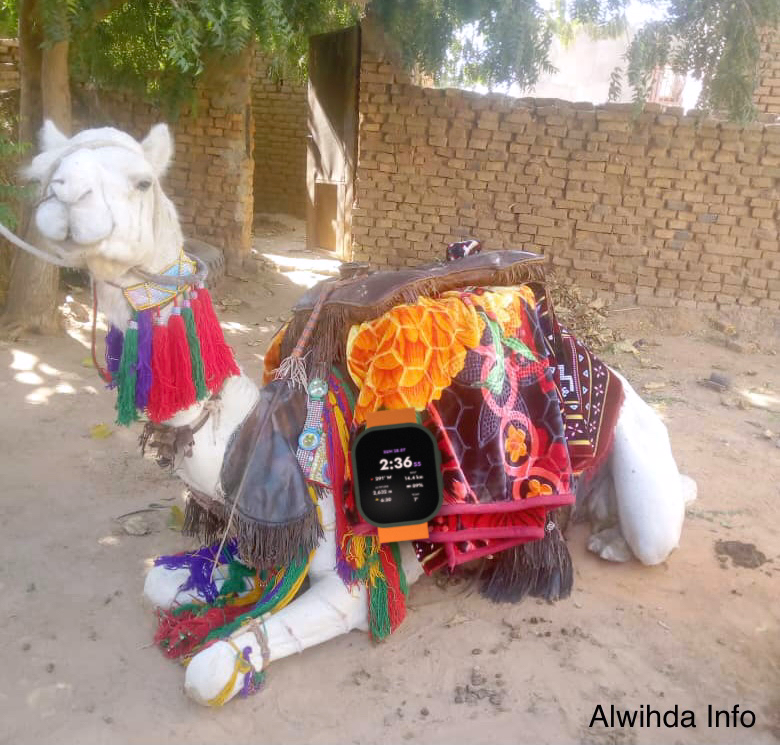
2.36
